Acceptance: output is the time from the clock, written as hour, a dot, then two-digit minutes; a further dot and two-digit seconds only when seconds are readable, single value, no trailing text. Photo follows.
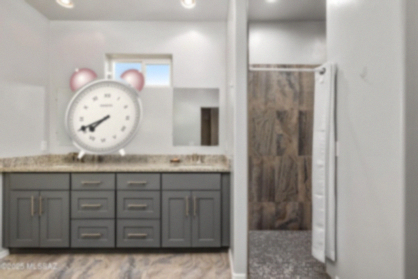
7.41
